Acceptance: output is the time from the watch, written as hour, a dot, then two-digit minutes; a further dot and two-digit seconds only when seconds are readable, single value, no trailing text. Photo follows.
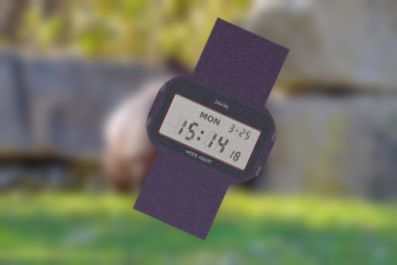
15.14.18
